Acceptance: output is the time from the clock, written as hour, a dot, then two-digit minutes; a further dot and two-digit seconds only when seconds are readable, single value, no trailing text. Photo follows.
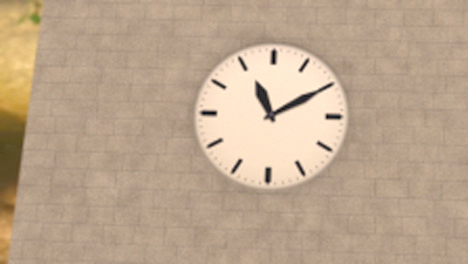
11.10
